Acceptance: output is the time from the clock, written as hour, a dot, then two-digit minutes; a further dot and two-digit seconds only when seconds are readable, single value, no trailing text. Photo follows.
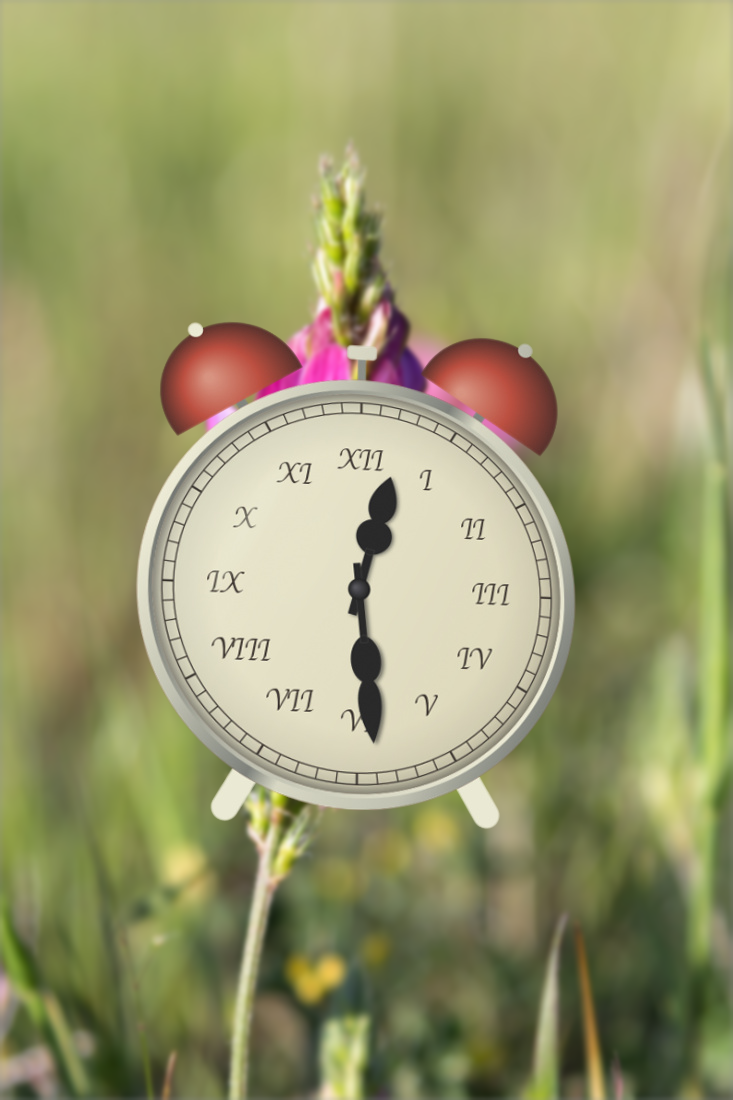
12.29
